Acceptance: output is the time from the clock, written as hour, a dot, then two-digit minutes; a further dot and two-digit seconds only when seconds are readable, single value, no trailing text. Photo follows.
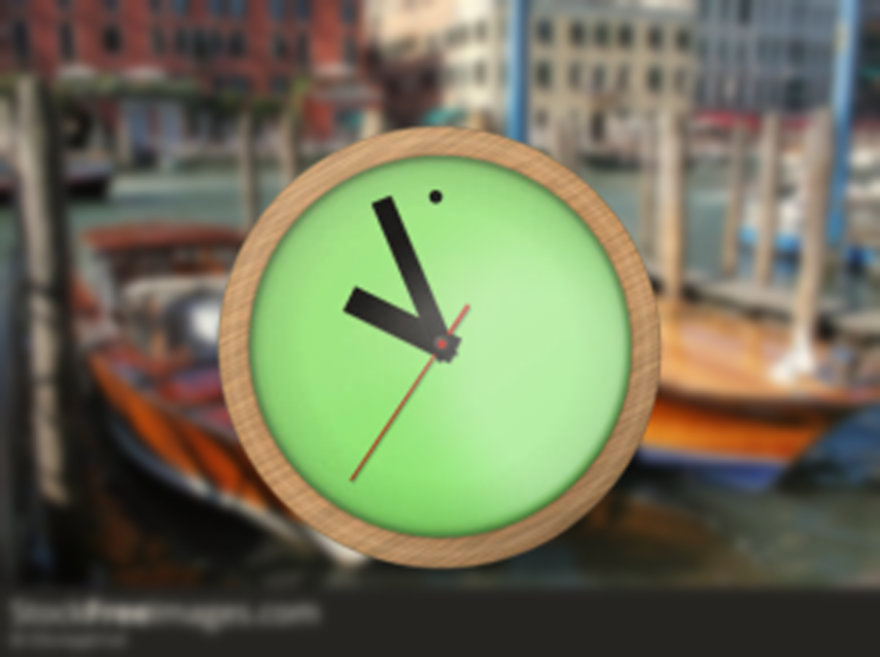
9.56.36
